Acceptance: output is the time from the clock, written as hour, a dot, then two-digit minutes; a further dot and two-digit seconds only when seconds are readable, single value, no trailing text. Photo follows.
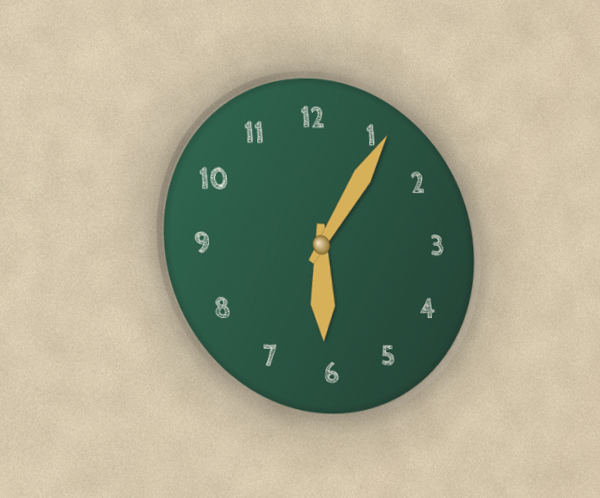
6.06
